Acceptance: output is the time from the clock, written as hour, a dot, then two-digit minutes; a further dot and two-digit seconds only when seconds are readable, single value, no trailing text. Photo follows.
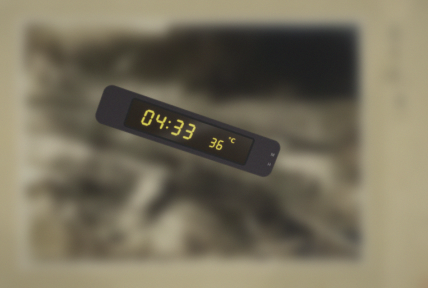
4.33
